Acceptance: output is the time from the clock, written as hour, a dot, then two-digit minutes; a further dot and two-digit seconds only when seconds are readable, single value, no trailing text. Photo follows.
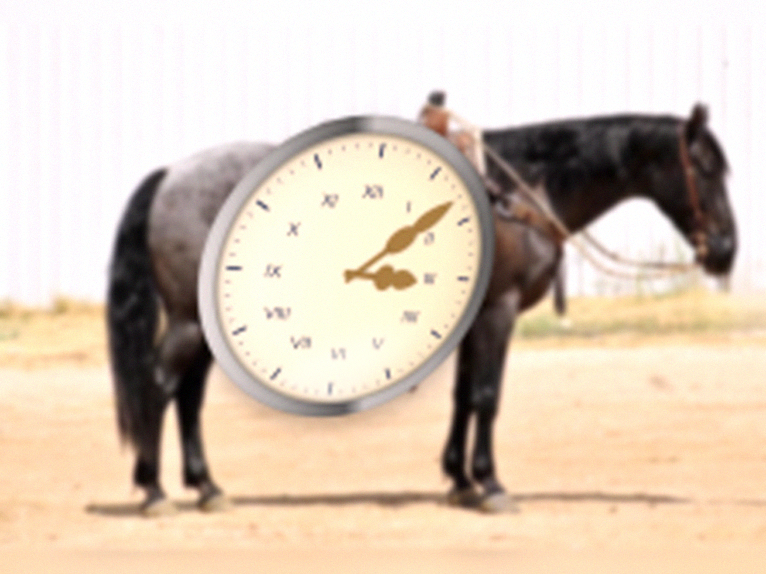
3.08
